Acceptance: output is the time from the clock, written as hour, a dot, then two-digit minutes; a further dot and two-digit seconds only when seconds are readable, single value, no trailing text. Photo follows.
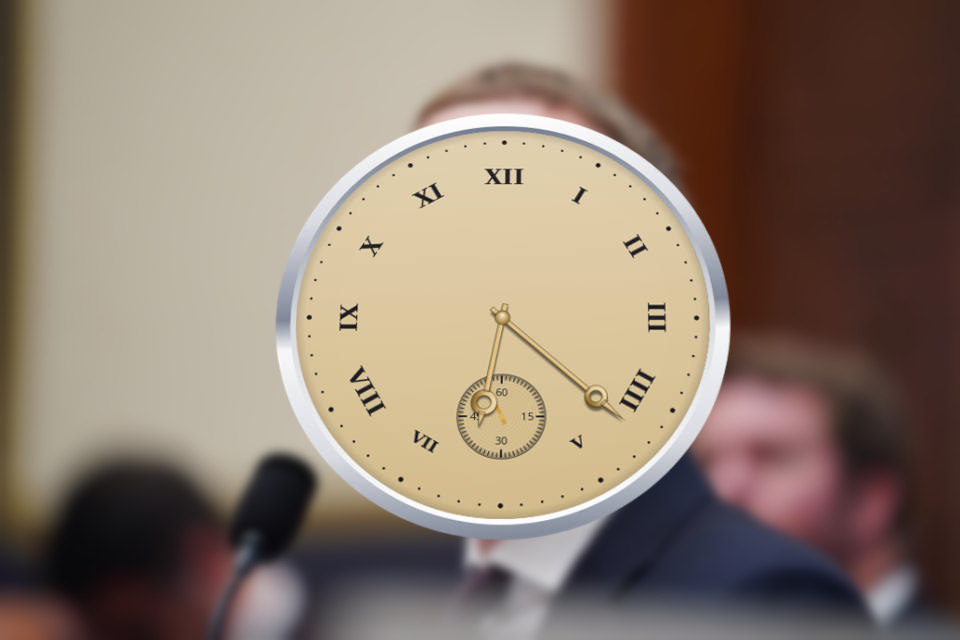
6.21.56
